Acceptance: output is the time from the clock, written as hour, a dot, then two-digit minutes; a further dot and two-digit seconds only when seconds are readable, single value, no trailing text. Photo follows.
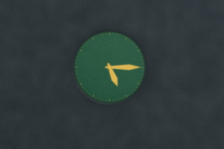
5.15
